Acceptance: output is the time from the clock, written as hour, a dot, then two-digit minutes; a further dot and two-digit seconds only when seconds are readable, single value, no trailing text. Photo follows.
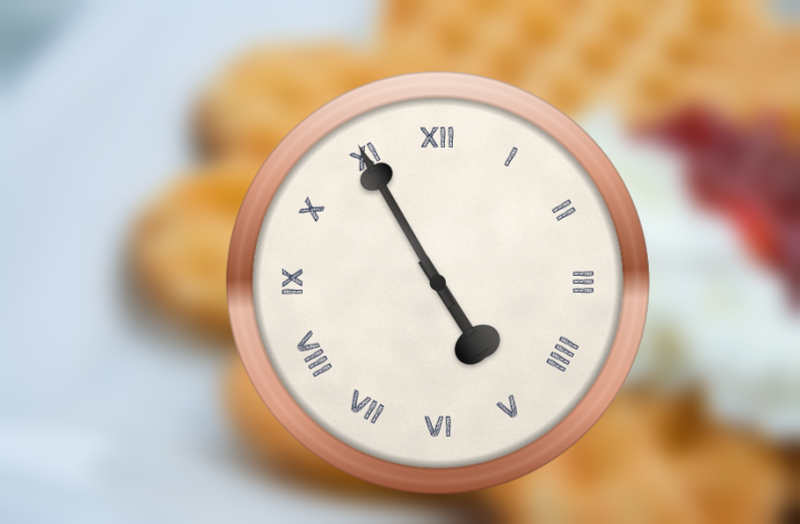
4.55
